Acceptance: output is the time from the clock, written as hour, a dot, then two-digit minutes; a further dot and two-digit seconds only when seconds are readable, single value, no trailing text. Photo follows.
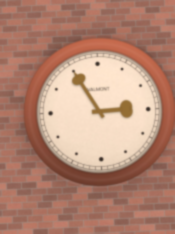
2.55
